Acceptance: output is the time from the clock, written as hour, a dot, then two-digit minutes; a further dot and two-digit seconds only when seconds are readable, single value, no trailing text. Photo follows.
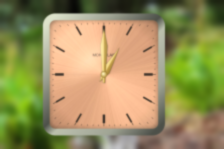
1.00
